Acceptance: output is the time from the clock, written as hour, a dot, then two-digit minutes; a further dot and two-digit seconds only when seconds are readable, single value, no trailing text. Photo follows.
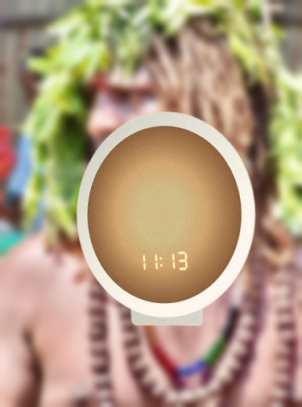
11.13
